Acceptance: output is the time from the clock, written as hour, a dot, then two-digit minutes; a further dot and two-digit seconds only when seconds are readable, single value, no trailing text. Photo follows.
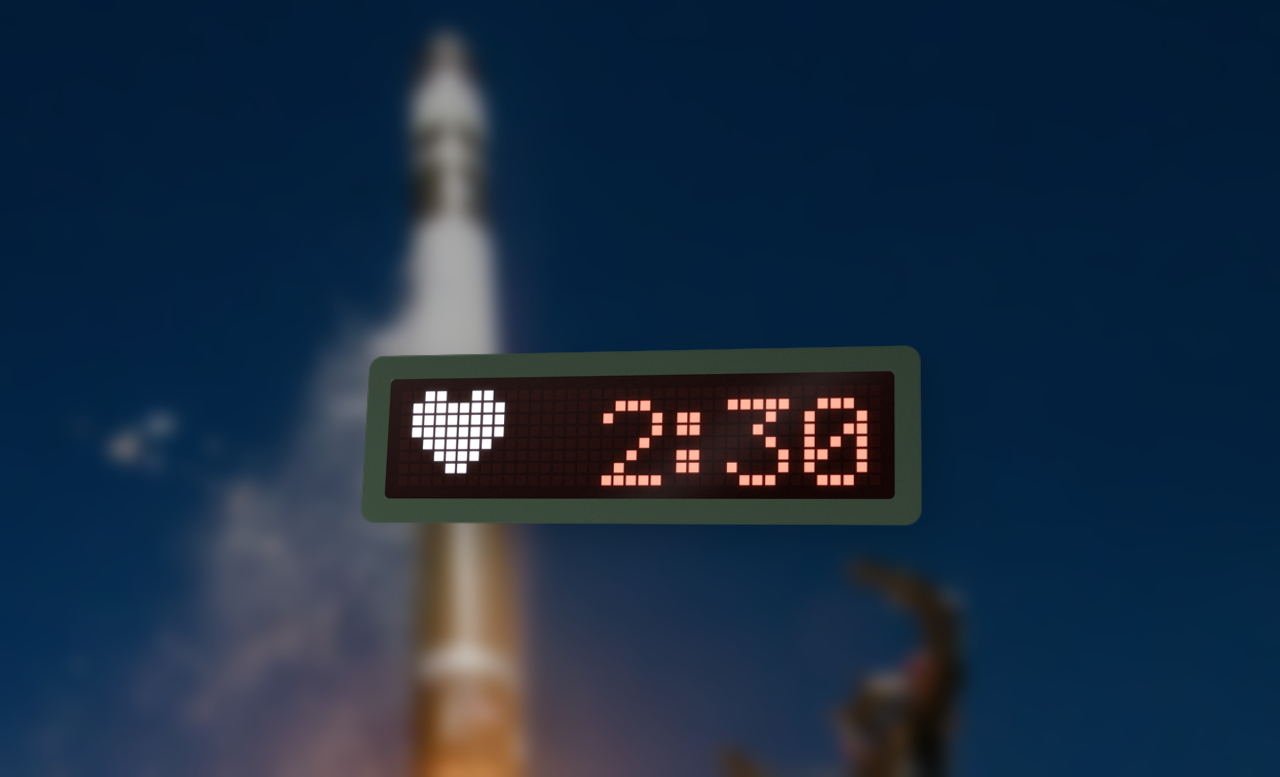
2.30
